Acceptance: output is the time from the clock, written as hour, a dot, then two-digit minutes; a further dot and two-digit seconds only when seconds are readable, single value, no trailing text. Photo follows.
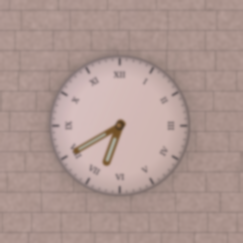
6.40
